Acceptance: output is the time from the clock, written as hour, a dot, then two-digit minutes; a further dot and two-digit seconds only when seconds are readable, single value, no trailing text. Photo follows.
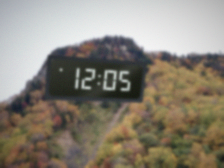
12.05
